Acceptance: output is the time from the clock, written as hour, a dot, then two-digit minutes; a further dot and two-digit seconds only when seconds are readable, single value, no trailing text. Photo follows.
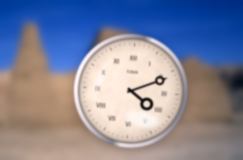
4.11
